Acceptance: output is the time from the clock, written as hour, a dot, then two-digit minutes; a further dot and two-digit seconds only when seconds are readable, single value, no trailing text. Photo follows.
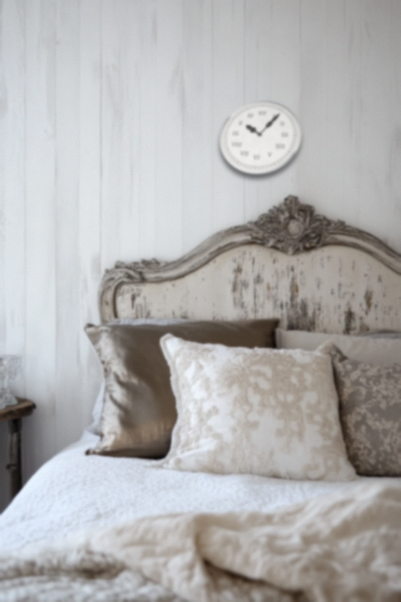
10.06
